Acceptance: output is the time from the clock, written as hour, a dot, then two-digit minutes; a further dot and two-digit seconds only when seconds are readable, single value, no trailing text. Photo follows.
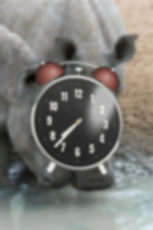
7.37
